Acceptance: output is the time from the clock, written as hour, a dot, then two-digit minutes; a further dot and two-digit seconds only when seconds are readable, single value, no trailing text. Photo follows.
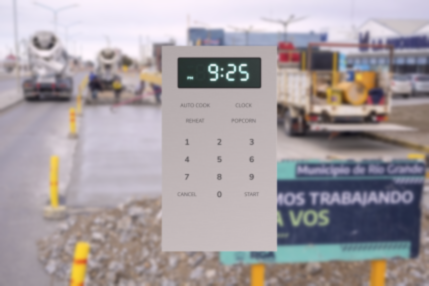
9.25
